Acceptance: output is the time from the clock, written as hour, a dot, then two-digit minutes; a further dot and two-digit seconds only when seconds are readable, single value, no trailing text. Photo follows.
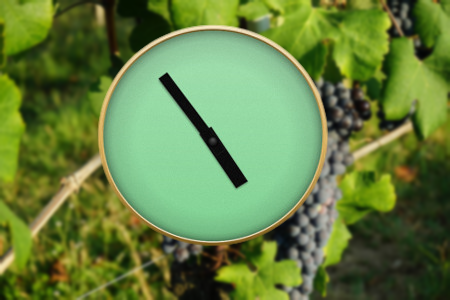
4.54
